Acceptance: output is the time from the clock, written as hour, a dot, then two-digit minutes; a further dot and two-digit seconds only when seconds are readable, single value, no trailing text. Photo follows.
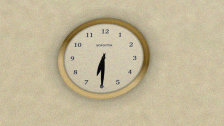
6.30
